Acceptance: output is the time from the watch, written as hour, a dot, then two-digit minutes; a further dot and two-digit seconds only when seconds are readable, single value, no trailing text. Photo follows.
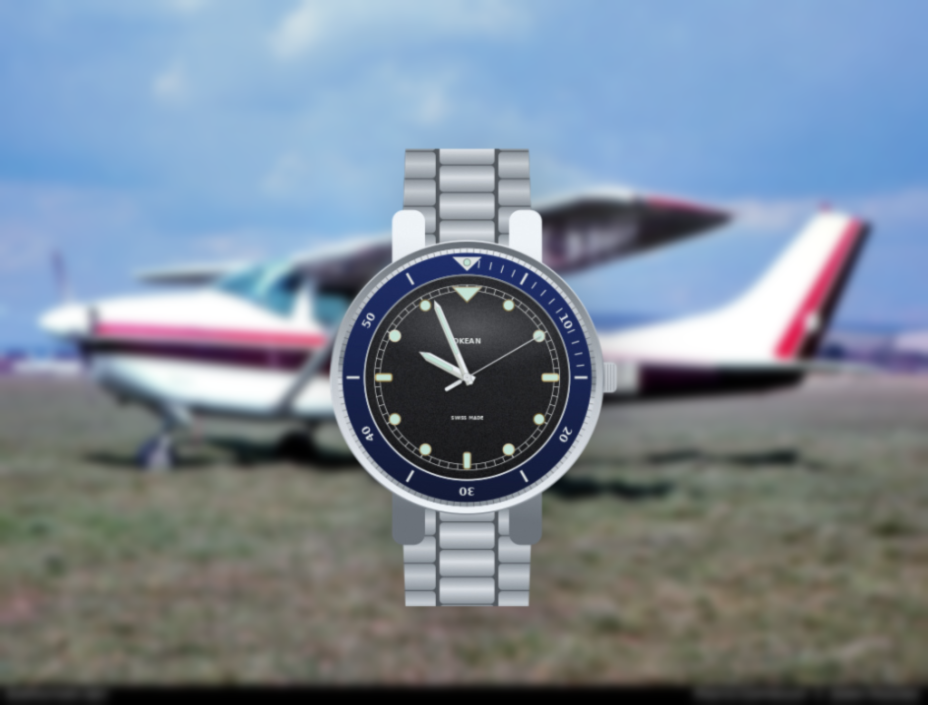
9.56.10
